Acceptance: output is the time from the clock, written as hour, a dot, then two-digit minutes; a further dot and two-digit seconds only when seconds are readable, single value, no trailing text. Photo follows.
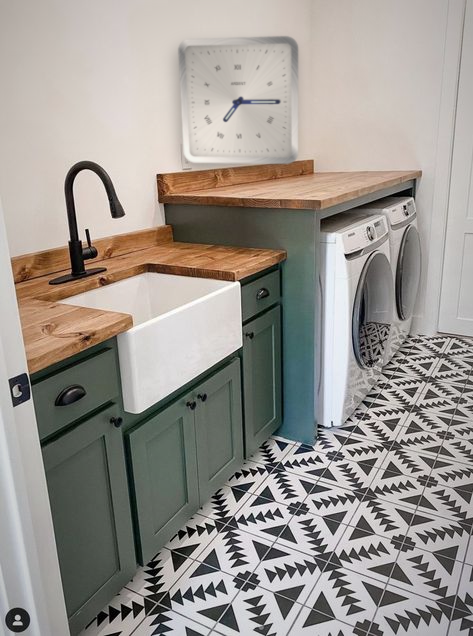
7.15
